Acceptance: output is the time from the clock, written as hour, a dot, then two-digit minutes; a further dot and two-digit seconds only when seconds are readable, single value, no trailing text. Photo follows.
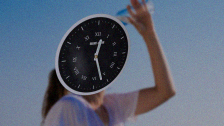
12.27
